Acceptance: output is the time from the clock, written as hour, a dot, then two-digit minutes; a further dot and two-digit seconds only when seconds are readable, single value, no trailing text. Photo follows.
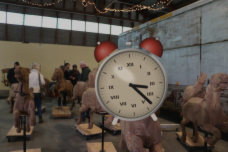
3.23
